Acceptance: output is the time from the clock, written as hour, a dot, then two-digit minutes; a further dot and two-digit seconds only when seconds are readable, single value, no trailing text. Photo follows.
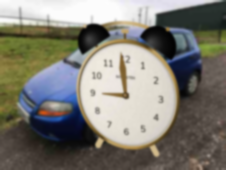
8.59
